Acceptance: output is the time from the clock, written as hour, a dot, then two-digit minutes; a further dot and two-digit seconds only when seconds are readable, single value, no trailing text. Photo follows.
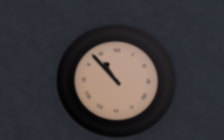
10.53
